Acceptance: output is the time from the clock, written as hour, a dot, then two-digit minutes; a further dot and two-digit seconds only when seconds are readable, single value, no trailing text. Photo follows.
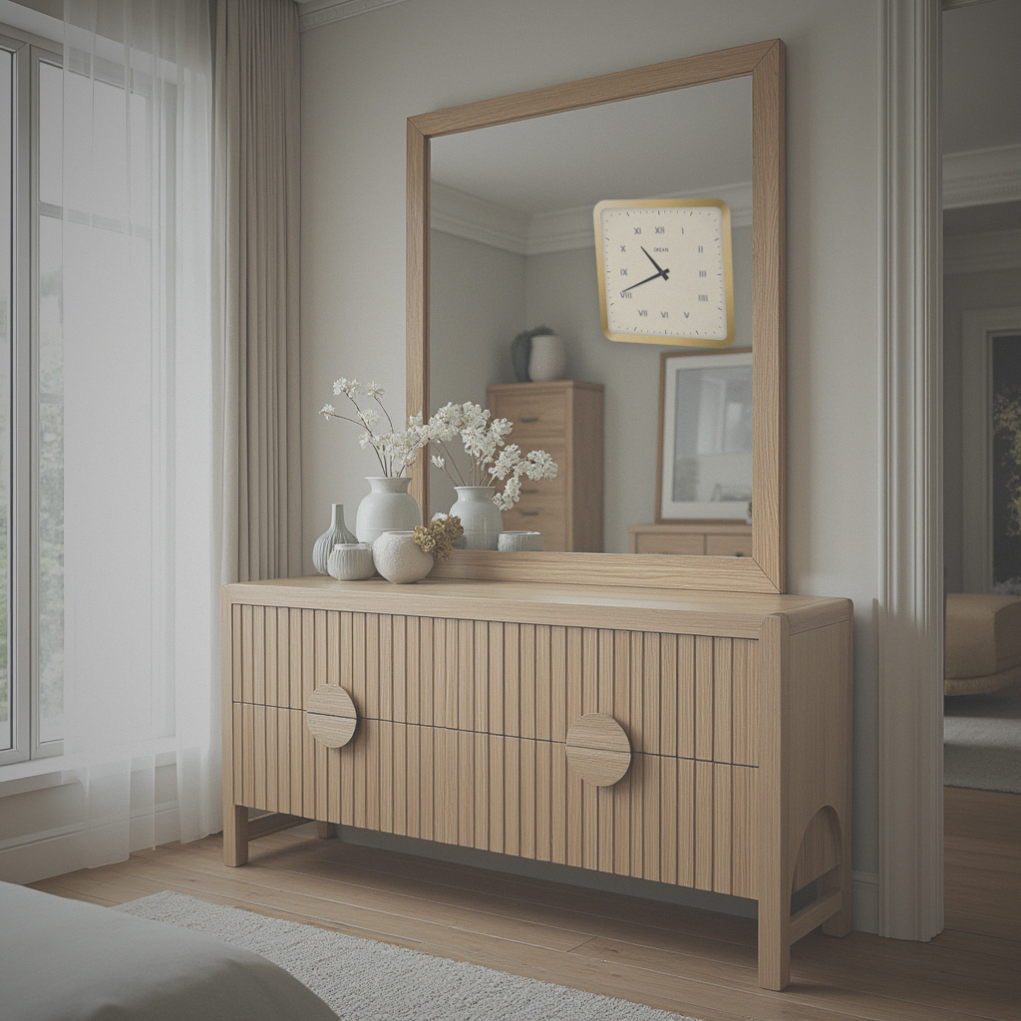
10.41
